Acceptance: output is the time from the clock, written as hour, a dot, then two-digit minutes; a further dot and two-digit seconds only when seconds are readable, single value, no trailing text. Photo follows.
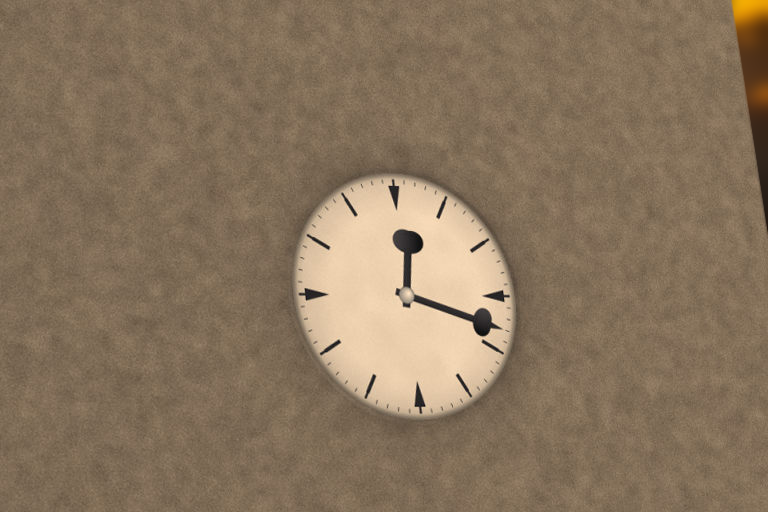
12.18
